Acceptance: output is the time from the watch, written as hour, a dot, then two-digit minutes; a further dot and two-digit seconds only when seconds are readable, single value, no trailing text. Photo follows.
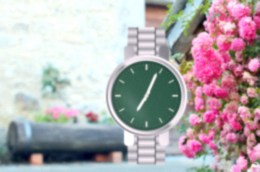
7.04
